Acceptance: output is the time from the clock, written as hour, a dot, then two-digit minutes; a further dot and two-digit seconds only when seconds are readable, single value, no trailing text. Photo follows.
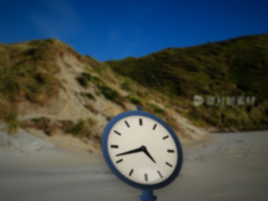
4.42
